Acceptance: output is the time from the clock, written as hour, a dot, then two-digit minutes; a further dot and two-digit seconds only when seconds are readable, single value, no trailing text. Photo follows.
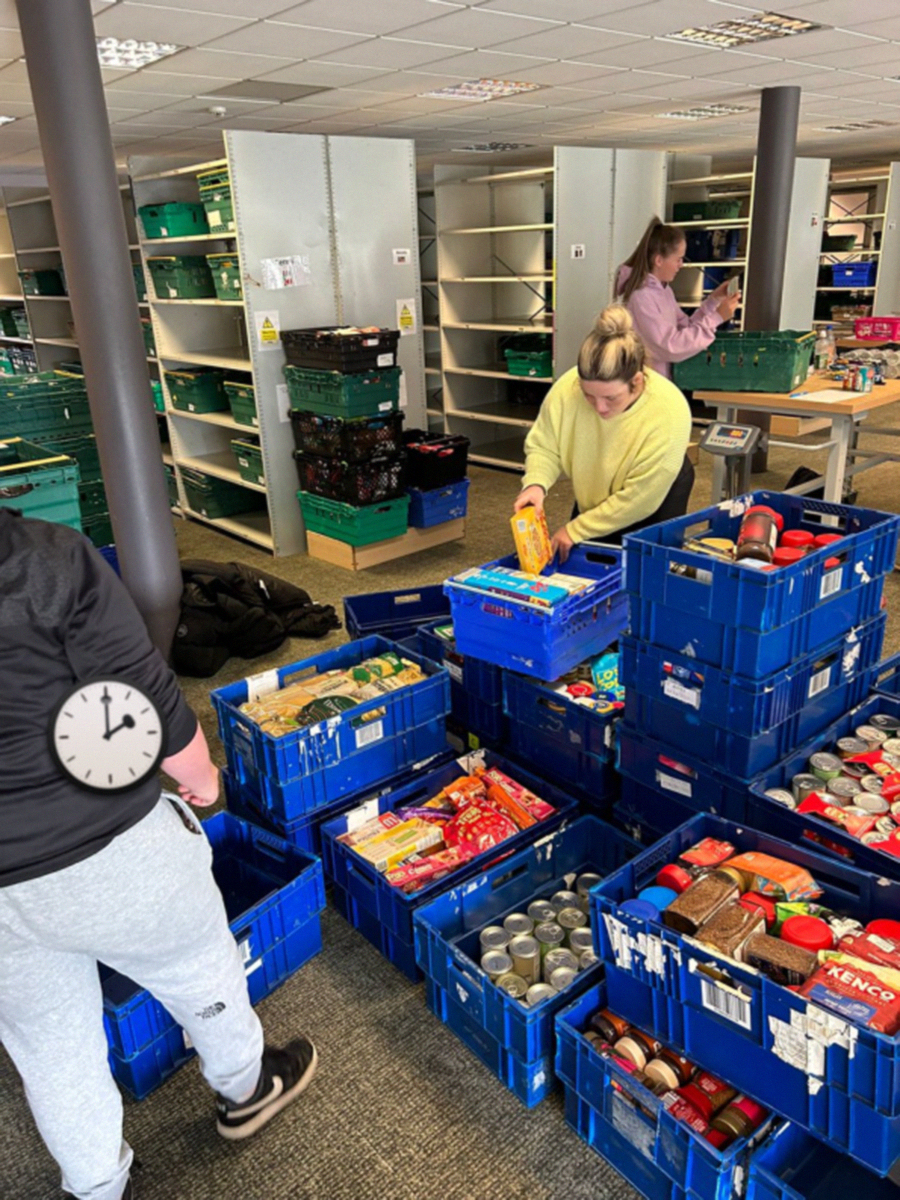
2.00
